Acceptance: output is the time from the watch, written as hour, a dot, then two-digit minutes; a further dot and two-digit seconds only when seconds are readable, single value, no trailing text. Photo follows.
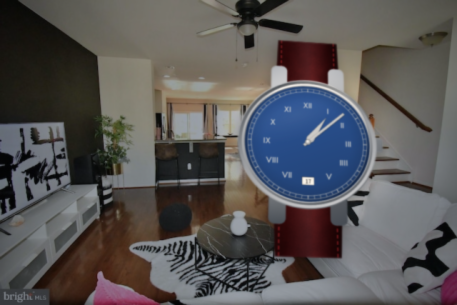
1.08
